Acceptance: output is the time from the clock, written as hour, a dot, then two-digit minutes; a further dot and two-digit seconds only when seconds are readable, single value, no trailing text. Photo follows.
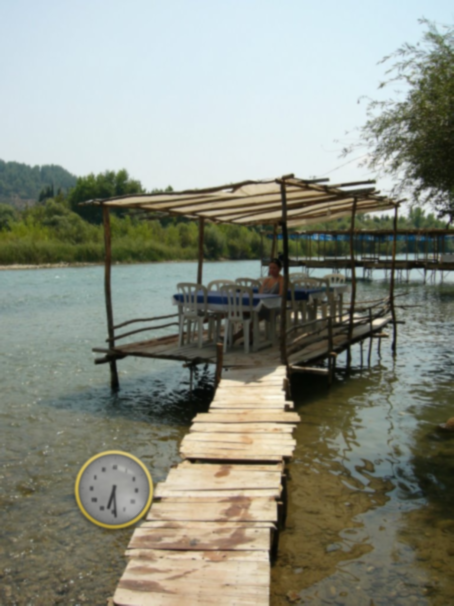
6.29
